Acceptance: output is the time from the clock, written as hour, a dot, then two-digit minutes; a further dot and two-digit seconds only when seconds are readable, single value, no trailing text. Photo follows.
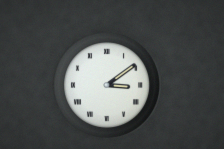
3.09
